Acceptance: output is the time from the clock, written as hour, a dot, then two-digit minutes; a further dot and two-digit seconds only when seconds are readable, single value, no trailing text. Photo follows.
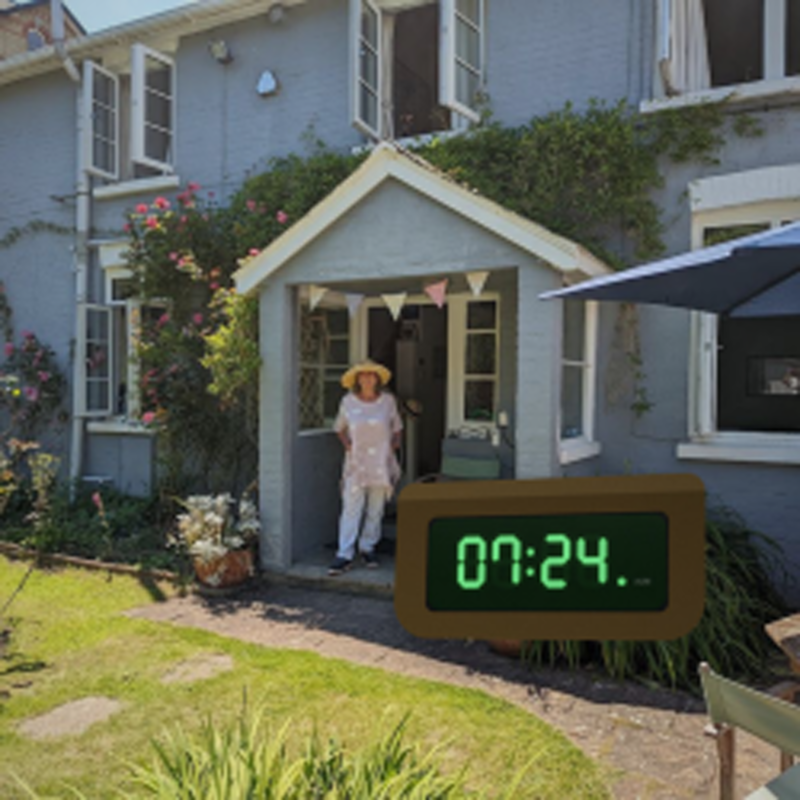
7.24
